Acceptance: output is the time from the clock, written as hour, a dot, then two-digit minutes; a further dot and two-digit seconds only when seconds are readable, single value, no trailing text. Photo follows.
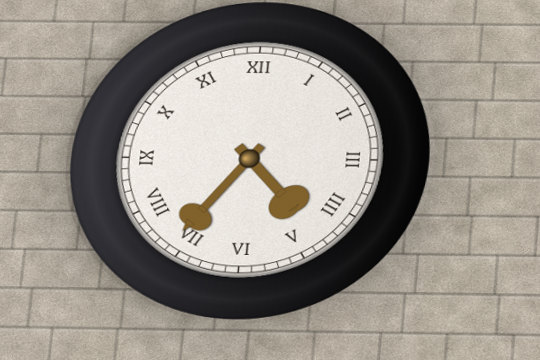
4.36
